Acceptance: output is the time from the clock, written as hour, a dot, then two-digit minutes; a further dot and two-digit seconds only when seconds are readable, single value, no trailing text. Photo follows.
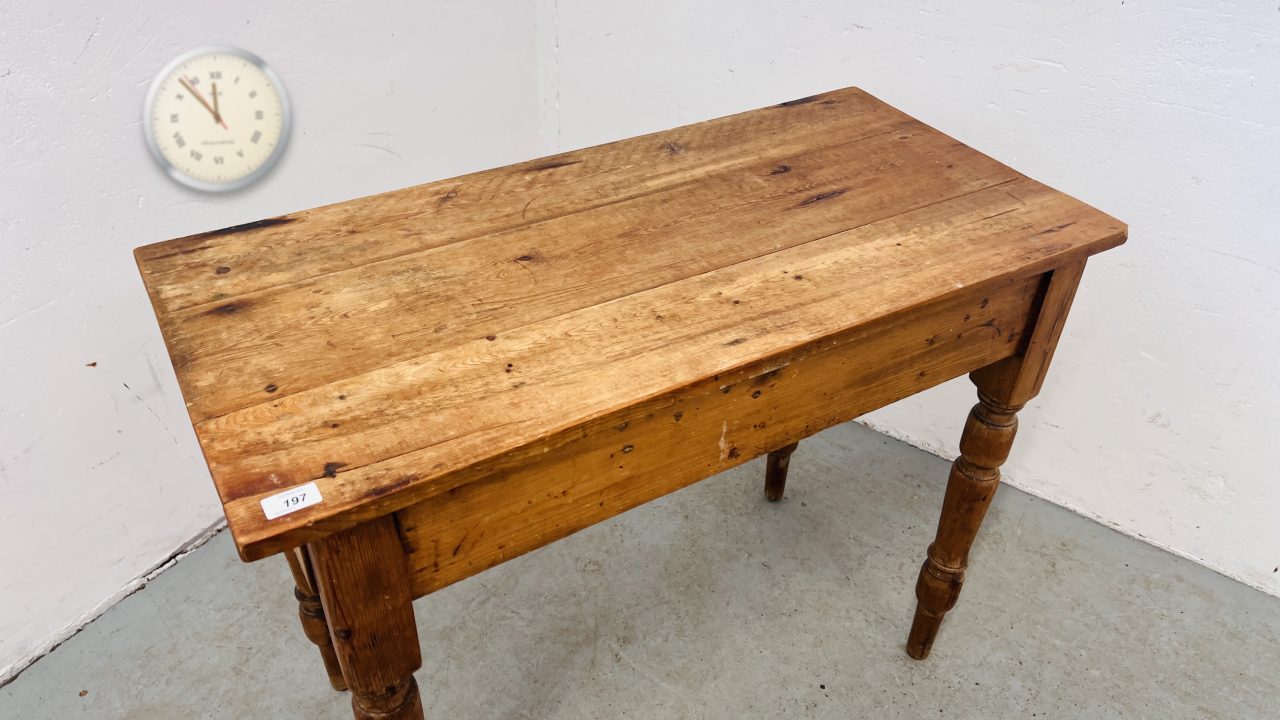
11.52.54
